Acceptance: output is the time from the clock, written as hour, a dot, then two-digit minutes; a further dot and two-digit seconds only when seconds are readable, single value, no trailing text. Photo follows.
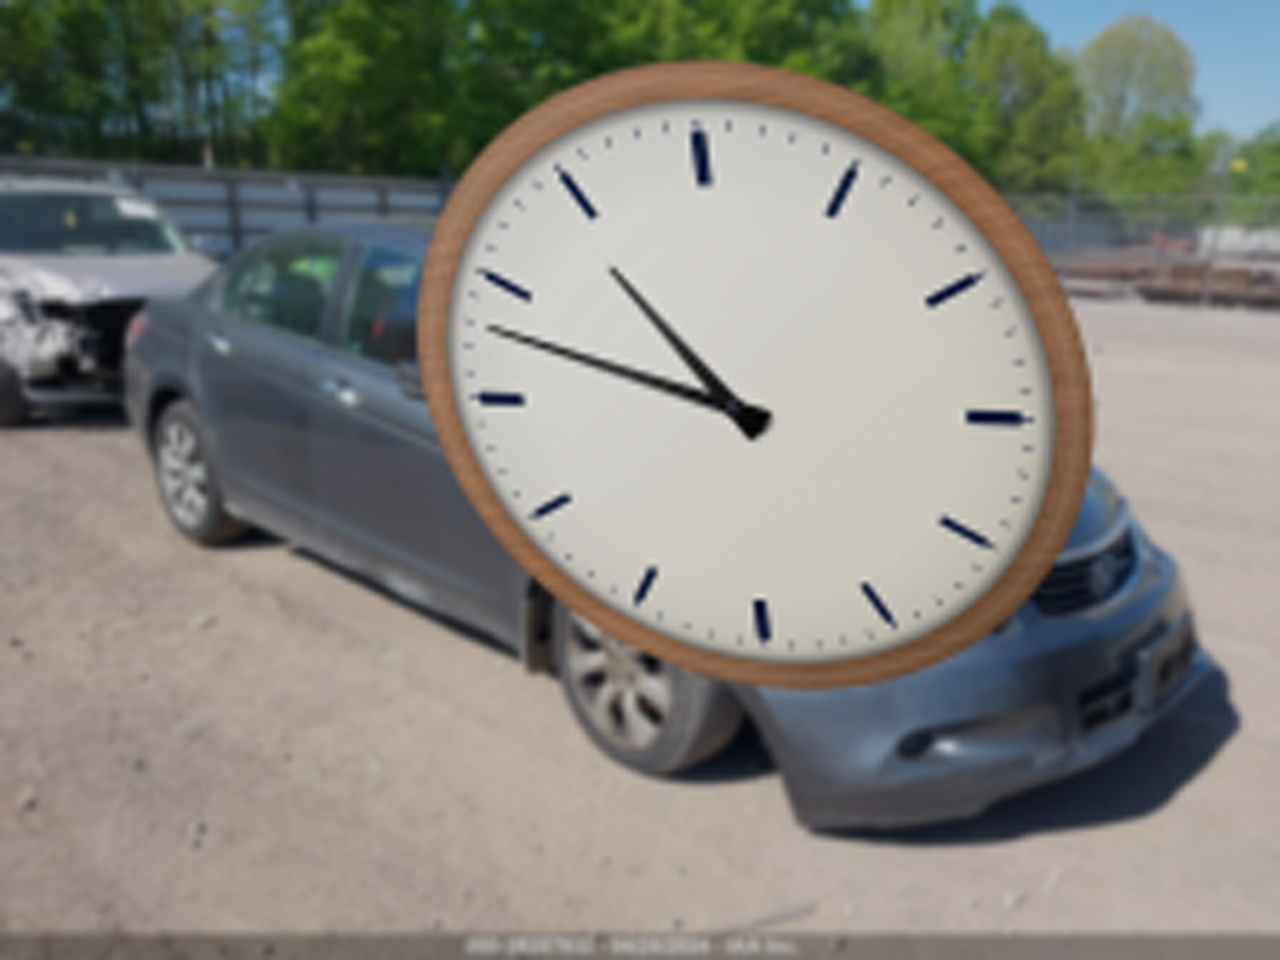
10.48
